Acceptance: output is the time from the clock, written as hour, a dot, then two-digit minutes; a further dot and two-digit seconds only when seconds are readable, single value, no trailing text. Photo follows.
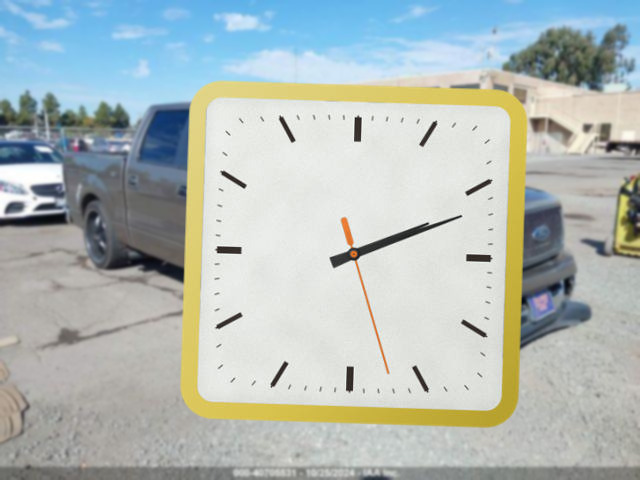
2.11.27
